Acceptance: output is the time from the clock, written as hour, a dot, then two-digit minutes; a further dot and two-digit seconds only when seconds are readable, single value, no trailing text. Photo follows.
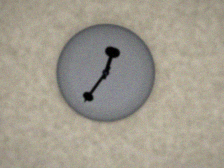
12.36
